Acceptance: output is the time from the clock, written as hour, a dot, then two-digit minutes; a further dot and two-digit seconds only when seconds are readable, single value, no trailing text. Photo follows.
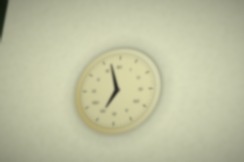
6.57
